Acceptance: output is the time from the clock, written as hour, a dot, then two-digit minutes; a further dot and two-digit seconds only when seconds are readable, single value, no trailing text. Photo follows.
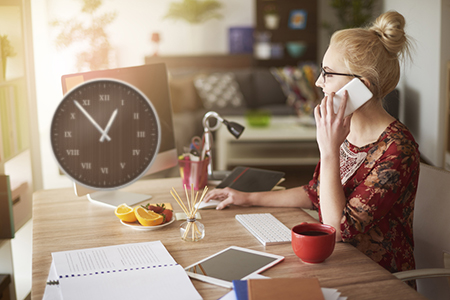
12.53
